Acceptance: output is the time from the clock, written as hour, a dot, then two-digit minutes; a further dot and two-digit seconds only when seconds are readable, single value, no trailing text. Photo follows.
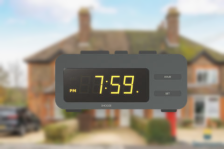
7.59
